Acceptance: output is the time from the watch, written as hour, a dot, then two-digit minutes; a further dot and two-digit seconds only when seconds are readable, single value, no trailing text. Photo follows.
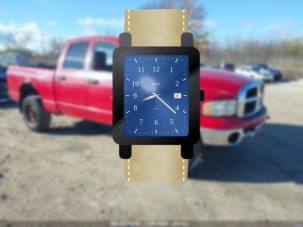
8.22
